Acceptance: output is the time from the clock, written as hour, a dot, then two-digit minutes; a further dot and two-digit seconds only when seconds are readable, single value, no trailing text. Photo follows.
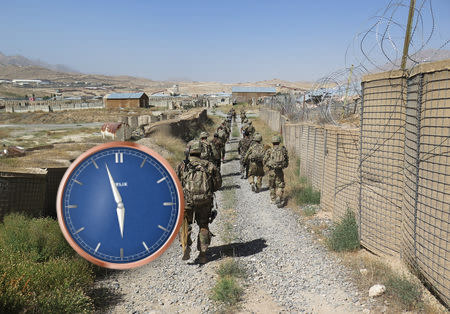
5.57
